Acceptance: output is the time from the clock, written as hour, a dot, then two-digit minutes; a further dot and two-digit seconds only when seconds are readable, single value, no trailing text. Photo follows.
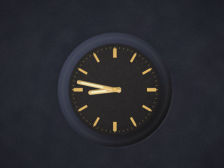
8.47
